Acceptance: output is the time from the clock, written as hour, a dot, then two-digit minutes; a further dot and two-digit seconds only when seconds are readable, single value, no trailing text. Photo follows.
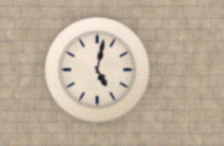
5.02
